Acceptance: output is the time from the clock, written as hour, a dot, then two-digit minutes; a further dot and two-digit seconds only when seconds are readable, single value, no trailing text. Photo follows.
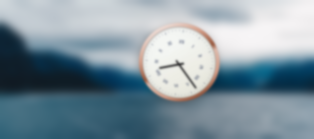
8.23
